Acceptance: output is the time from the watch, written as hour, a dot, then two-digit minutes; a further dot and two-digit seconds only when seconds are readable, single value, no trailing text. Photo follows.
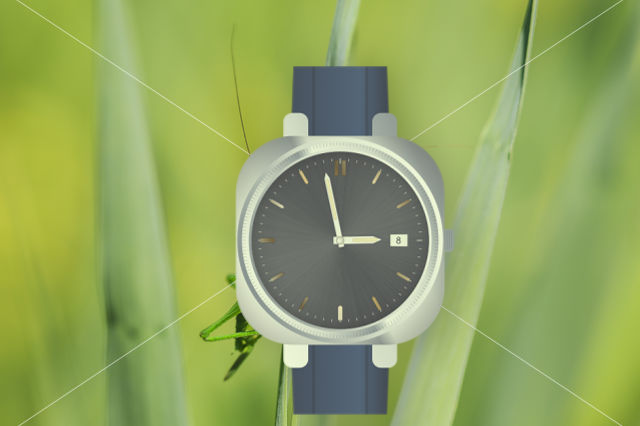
2.58
